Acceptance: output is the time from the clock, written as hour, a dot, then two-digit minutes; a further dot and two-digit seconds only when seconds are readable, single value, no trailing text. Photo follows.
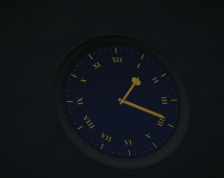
1.19
